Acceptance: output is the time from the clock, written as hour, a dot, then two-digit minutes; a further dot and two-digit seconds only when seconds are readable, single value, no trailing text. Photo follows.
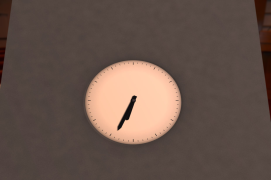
6.34
